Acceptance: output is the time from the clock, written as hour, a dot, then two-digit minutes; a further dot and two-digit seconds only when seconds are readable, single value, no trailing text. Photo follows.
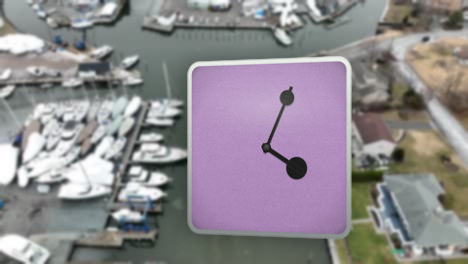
4.04
